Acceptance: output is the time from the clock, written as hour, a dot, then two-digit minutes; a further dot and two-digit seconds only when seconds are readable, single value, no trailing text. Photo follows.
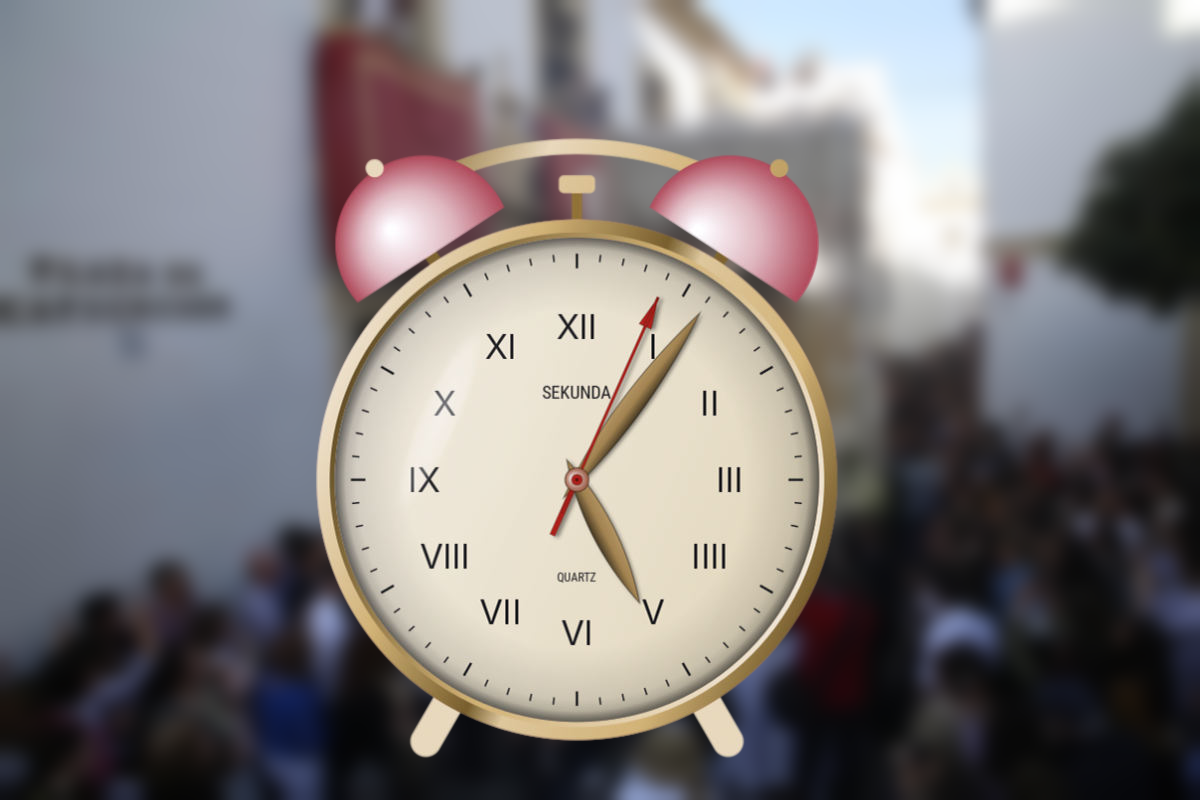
5.06.04
